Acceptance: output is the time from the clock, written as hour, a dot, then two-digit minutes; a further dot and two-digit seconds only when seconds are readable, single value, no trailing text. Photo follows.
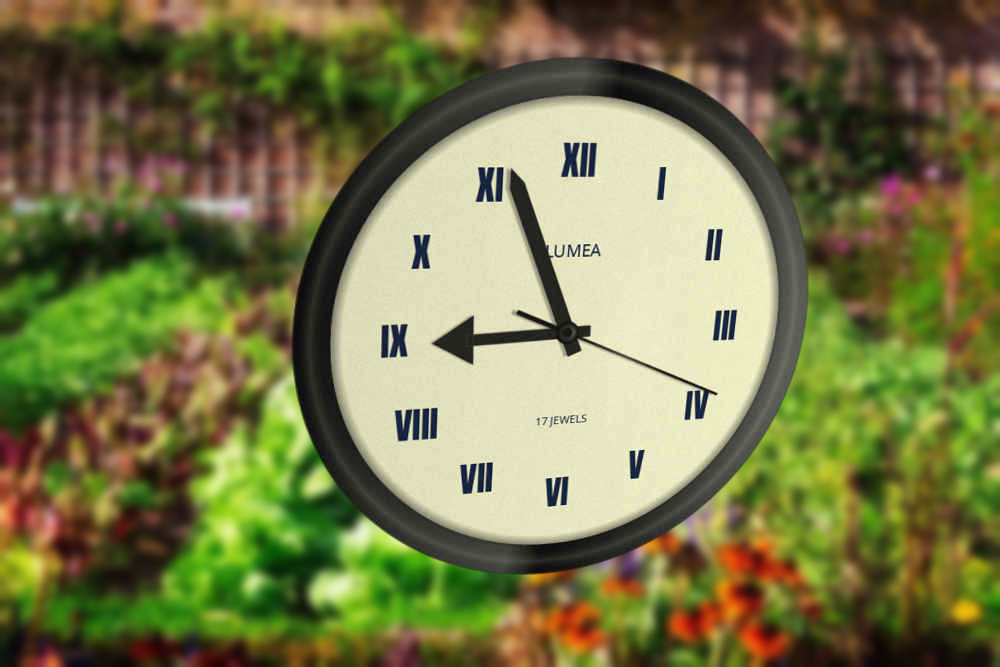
8.56.19
